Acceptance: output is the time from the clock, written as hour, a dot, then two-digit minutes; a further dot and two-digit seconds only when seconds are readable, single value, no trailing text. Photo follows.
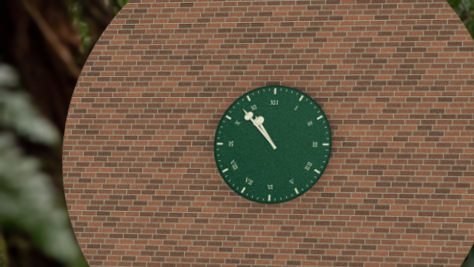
10.53
